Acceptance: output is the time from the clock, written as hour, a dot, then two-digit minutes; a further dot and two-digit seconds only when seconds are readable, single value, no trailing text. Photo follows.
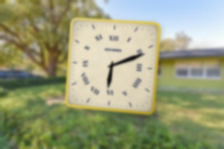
6.11
